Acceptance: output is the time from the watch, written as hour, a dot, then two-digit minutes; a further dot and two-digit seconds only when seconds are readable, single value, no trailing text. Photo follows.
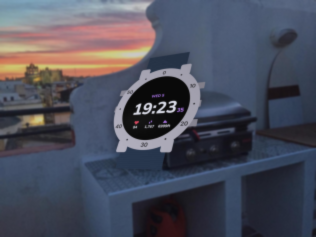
19.23
